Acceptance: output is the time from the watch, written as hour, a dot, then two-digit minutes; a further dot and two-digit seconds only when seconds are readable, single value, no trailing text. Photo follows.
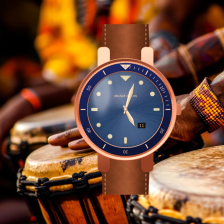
5.03
